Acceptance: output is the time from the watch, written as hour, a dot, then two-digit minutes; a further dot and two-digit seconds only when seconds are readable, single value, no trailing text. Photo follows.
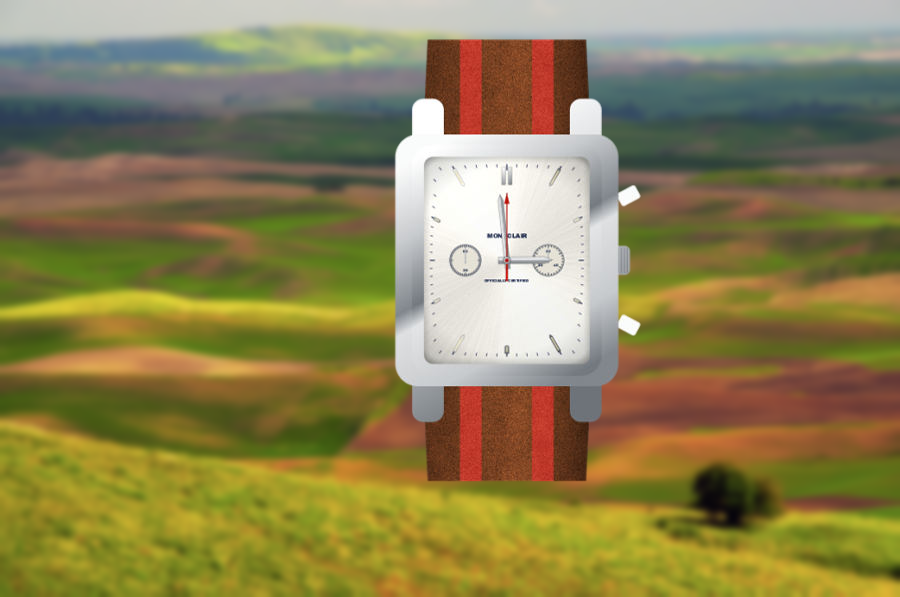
2.59
